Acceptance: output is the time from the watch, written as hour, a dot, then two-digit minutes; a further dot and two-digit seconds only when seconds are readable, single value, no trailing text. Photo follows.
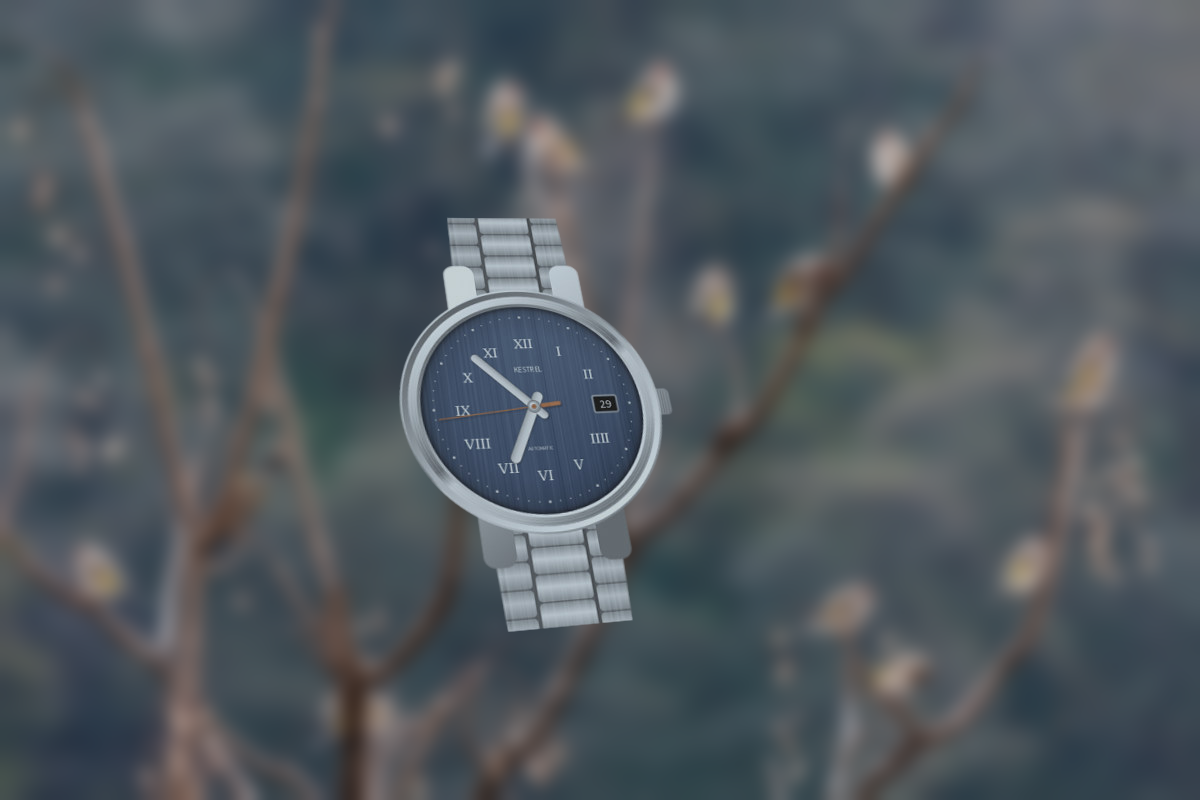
6.52.44
